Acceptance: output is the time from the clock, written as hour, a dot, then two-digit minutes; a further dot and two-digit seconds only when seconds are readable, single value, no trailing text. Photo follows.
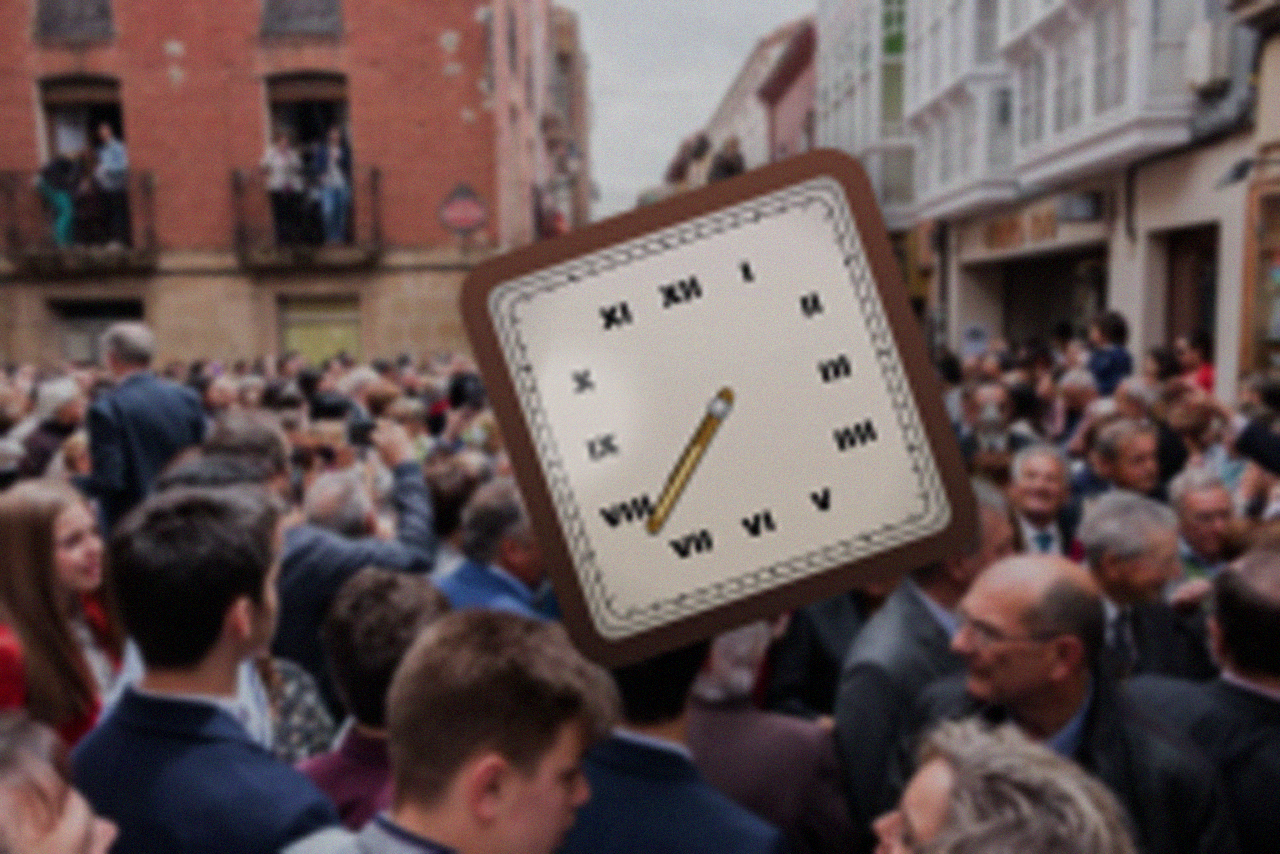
7.38
